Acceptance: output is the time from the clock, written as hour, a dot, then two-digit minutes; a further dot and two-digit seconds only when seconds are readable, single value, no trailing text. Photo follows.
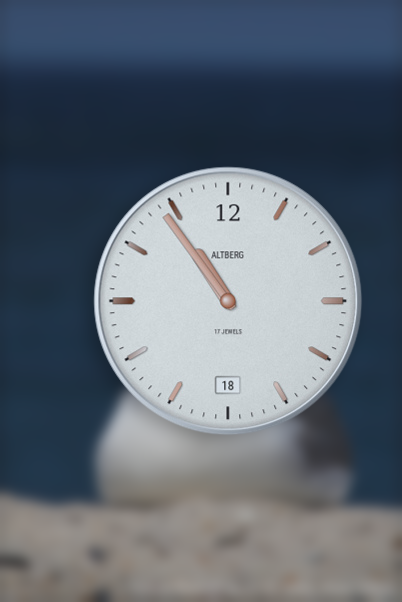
10.54
